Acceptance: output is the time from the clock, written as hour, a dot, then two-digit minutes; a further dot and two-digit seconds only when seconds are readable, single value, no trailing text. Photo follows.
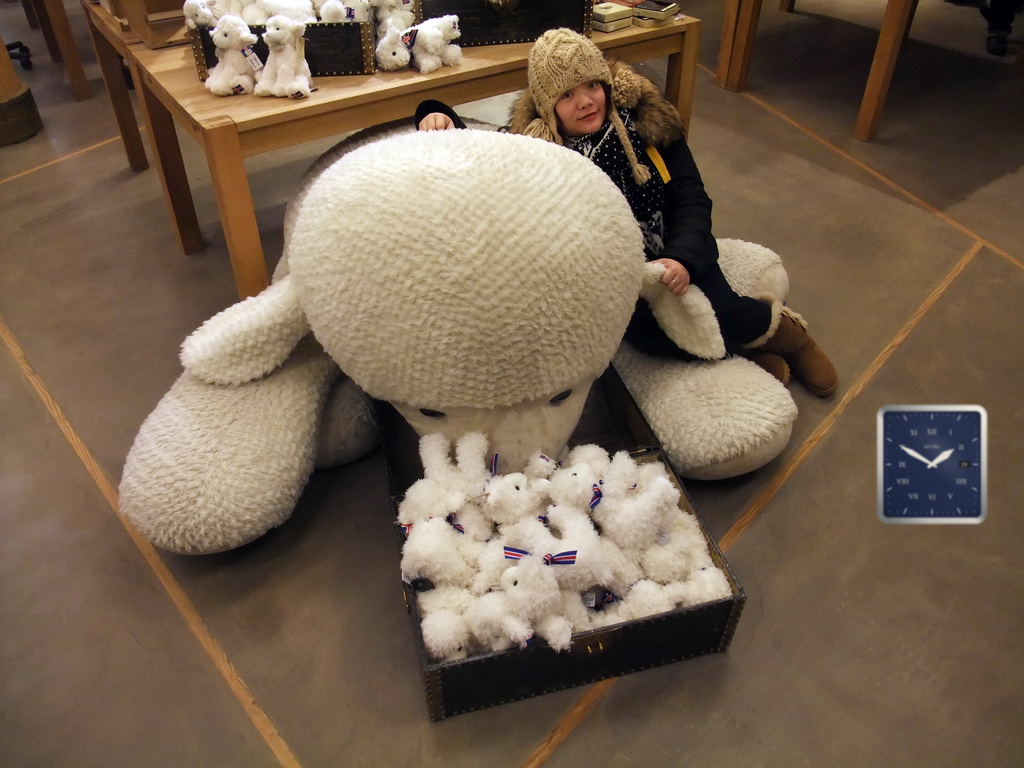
1.50
